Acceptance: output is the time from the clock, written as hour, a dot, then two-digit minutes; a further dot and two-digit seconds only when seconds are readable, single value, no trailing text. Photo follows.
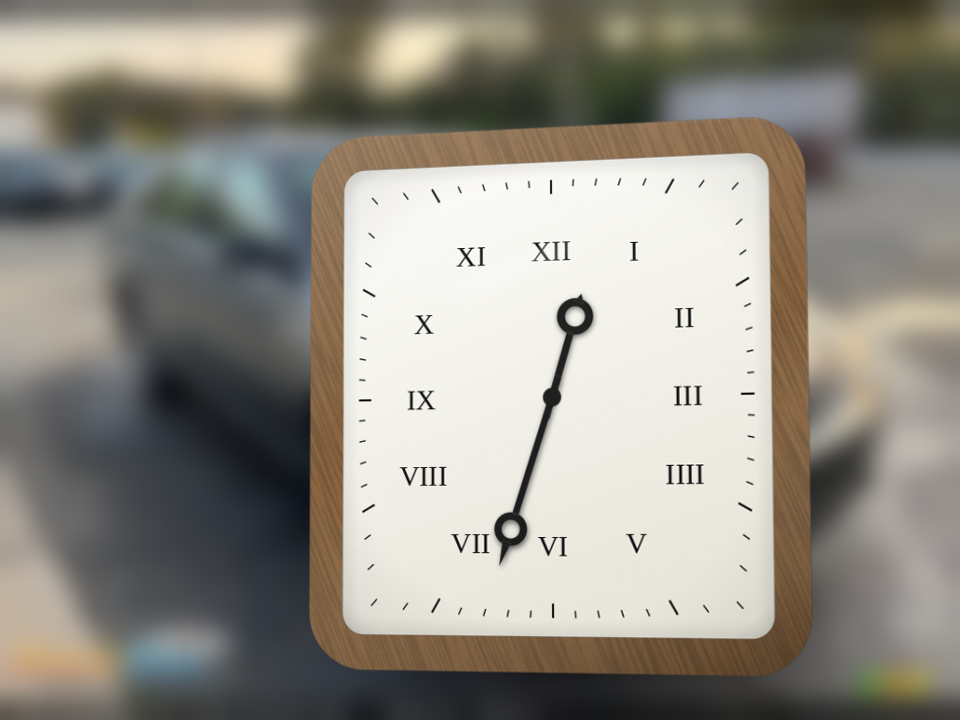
12.33
